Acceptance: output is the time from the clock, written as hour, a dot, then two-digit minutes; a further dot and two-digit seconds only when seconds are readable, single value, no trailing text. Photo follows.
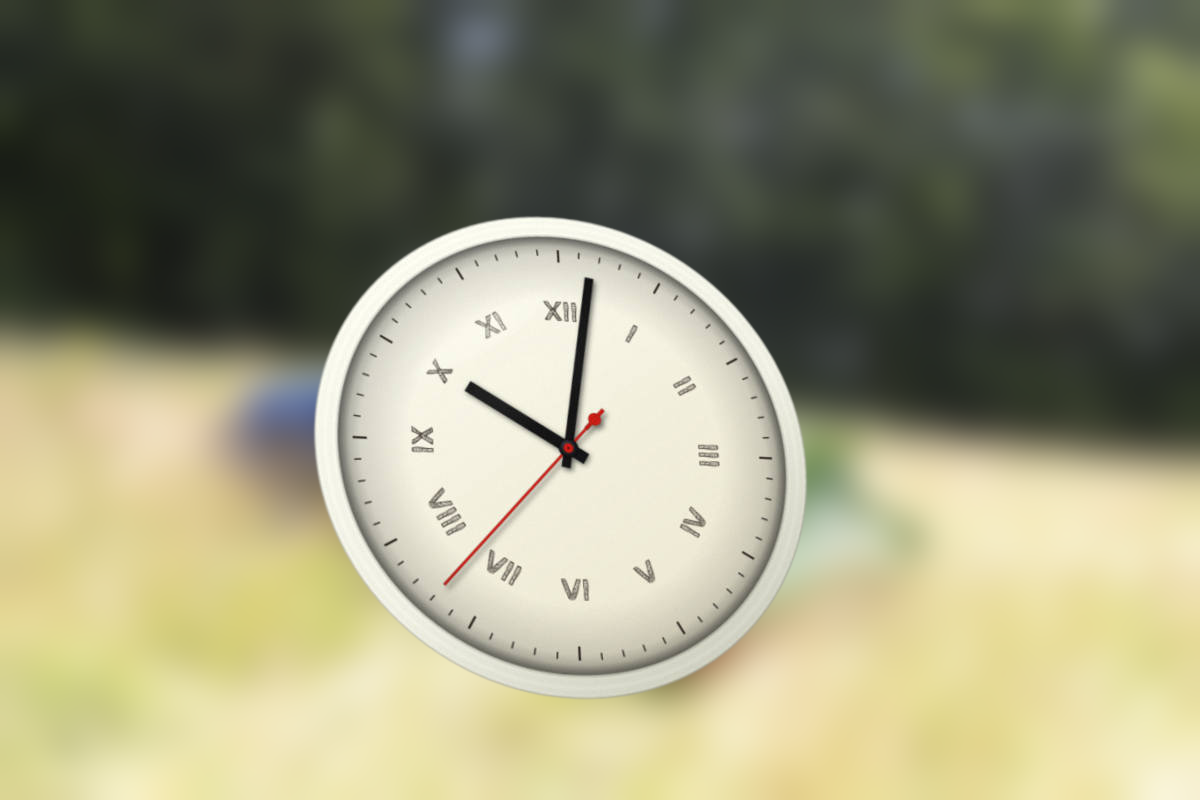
10.01.37
